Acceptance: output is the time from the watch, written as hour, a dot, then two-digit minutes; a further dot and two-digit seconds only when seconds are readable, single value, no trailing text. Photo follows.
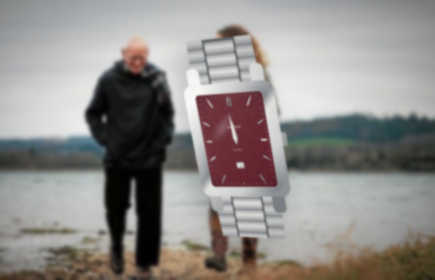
11.59
